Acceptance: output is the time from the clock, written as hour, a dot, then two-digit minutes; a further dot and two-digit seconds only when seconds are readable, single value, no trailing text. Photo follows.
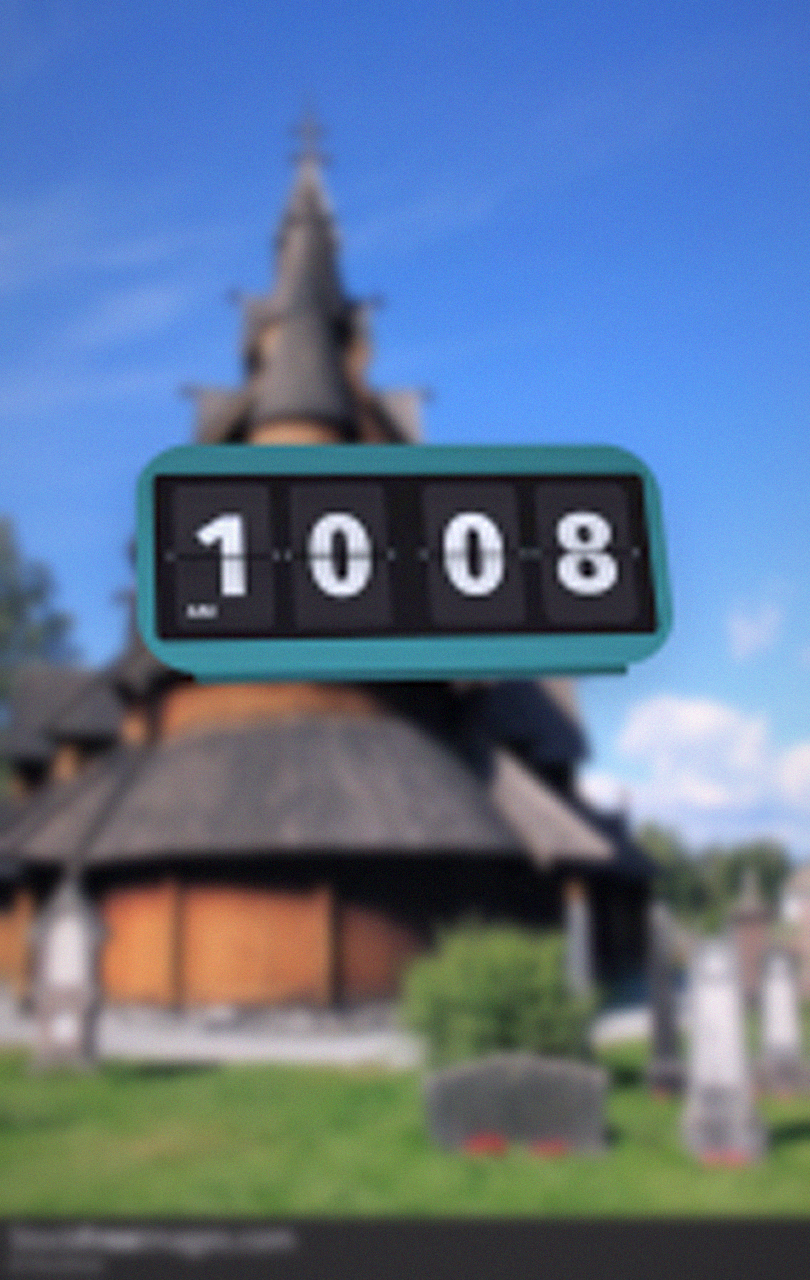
10.08
